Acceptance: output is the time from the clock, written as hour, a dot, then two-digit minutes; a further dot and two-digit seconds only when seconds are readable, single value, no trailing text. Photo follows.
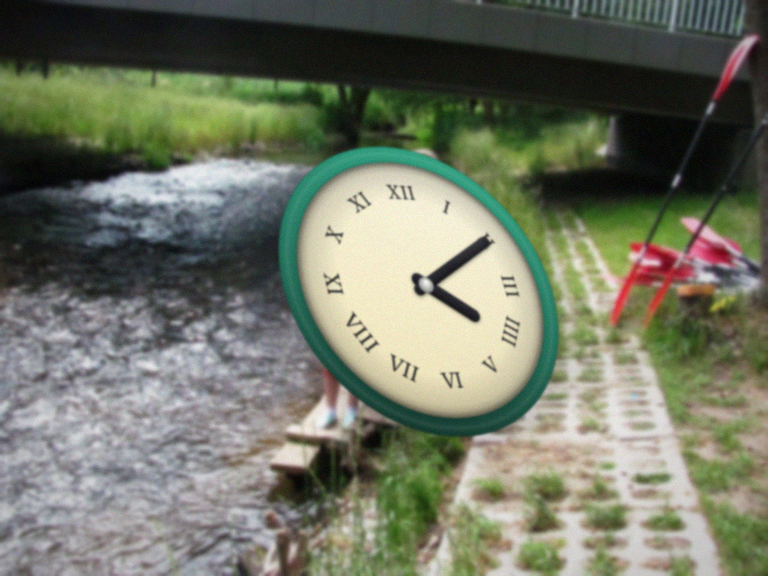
4.10
